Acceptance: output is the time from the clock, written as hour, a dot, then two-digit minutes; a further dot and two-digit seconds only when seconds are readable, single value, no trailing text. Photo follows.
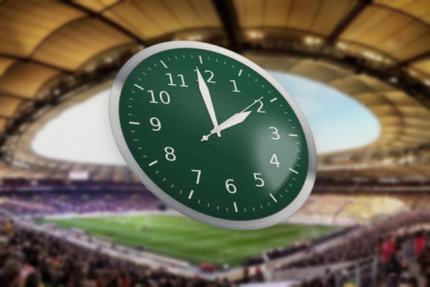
1.59.09
